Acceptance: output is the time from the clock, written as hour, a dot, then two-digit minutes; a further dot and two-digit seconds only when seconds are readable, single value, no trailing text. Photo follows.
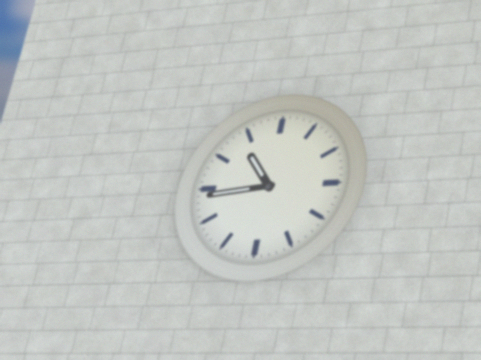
10.44
